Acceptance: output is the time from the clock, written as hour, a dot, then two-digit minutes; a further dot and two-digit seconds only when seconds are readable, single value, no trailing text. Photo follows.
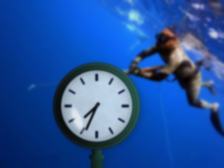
7.34
